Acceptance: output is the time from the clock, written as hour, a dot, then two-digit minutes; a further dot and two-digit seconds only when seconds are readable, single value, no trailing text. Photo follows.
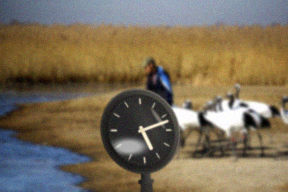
5.12
